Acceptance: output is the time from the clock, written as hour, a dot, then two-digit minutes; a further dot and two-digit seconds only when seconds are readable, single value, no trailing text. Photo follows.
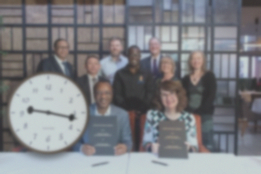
9.17
